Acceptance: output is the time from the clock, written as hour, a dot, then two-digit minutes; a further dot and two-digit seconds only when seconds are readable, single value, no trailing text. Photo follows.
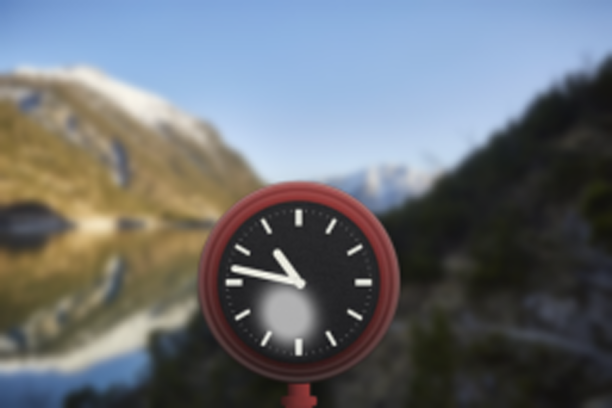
10.47
